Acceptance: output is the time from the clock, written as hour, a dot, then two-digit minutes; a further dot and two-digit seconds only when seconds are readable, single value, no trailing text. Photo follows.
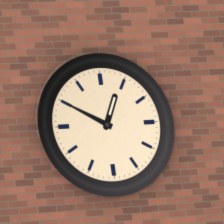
12.50
